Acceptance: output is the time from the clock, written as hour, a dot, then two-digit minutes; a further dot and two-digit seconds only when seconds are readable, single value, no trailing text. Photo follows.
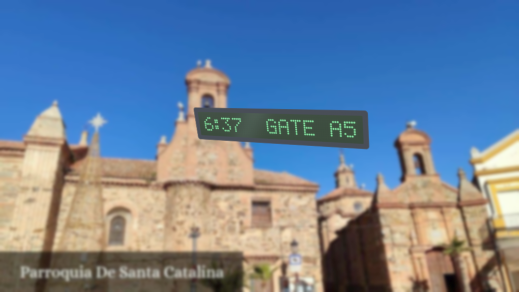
6.37
